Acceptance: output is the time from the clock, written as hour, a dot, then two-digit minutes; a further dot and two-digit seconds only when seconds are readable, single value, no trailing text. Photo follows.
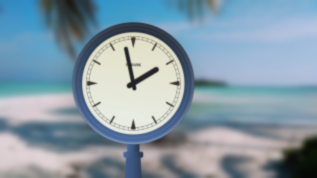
1.58
